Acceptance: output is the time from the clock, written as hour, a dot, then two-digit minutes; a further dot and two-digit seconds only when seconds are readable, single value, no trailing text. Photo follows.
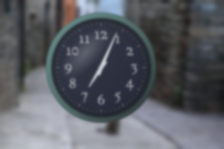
7.04
